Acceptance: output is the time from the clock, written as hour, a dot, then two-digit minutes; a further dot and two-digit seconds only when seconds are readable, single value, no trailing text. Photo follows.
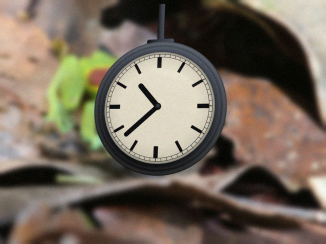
10.38
